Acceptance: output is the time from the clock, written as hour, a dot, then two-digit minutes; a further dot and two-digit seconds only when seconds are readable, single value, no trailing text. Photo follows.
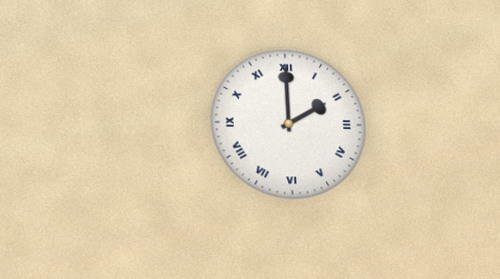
2.00
